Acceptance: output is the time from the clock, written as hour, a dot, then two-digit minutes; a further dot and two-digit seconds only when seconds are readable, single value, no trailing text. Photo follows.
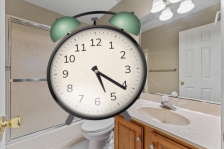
5.21
